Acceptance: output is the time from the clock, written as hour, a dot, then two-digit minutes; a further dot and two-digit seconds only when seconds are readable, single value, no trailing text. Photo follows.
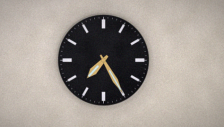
7.25
